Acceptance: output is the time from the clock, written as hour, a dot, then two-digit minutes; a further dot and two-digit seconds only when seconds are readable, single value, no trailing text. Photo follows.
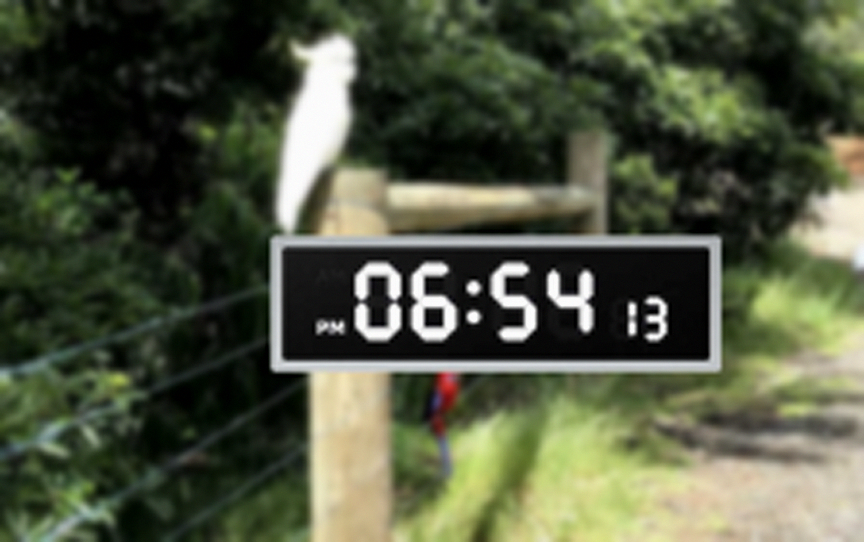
6.54.13
